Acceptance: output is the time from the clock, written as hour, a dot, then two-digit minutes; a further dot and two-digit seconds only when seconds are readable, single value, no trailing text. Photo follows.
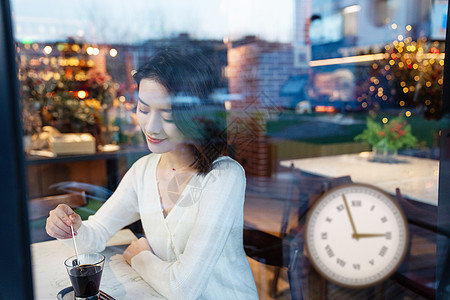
2.57
